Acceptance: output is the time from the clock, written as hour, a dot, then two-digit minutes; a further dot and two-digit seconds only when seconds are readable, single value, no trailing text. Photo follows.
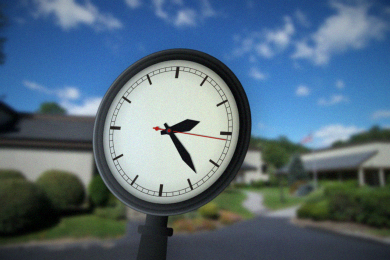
2.23.16
